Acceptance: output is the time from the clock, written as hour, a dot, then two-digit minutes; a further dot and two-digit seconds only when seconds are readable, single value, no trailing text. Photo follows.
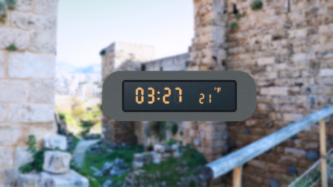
3.27
